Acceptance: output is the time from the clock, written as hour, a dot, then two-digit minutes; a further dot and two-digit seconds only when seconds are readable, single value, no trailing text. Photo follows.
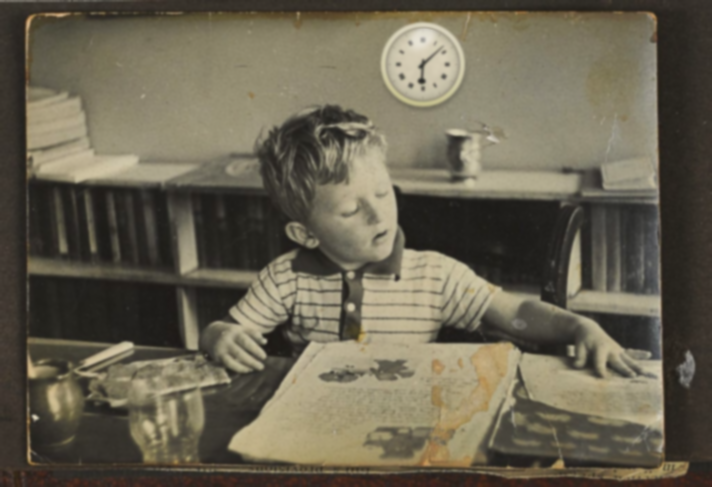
6.08
